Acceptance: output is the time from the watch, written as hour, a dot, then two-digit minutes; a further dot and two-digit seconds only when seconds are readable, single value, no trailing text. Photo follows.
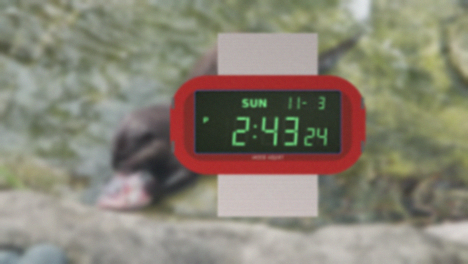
2.43.24
